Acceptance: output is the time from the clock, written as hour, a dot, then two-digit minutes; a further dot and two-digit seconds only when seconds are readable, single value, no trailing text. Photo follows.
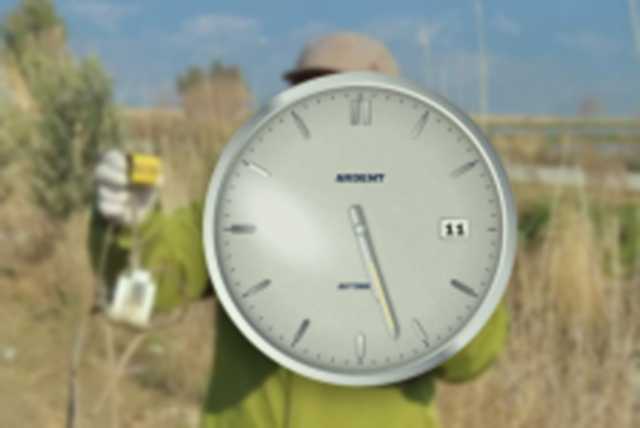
5.27
